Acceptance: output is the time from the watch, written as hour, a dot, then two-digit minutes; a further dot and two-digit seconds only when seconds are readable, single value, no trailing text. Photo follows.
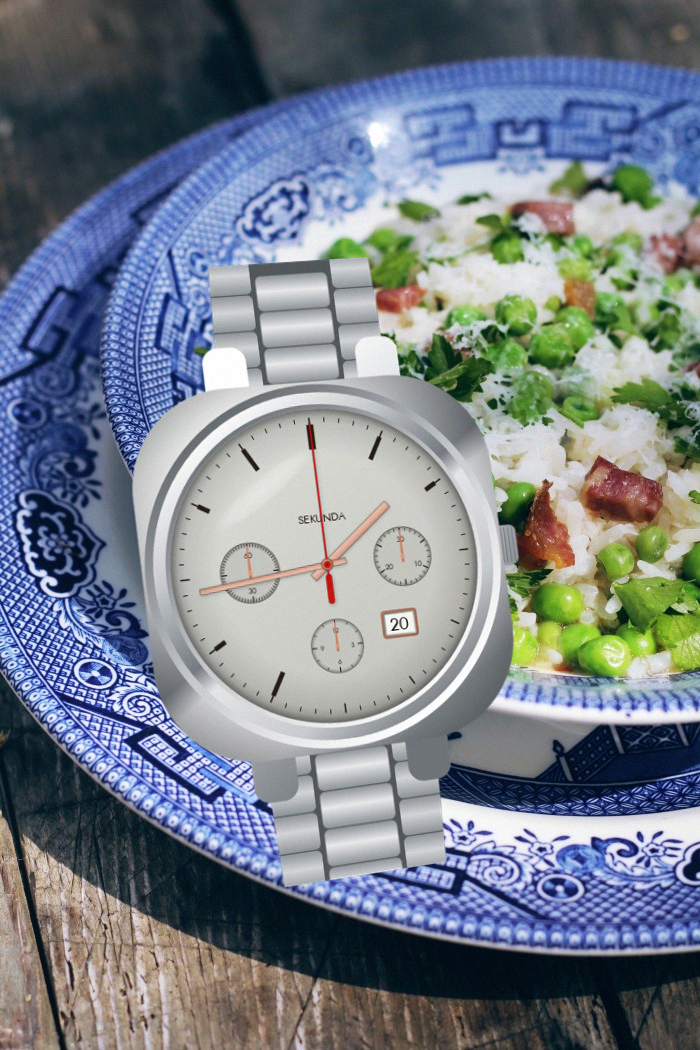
1.44
